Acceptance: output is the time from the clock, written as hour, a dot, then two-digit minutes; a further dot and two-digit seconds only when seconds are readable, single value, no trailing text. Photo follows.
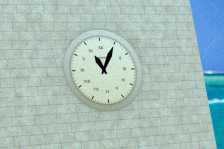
11.05
